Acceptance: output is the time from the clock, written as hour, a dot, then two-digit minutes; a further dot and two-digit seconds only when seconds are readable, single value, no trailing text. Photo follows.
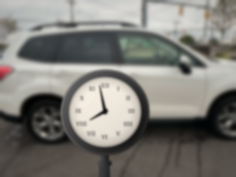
7.58
